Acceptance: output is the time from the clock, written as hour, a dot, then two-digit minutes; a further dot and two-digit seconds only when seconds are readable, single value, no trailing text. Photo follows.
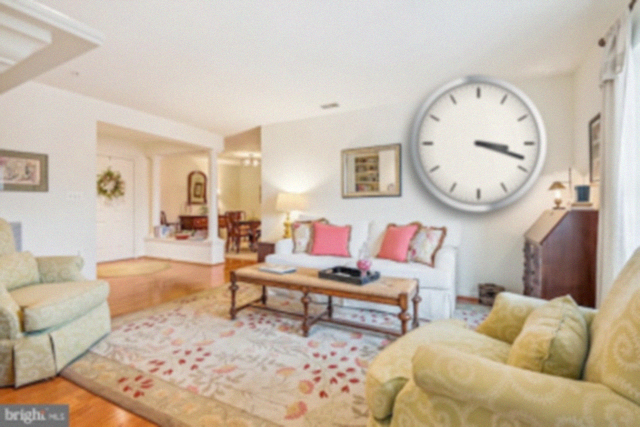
3.18
